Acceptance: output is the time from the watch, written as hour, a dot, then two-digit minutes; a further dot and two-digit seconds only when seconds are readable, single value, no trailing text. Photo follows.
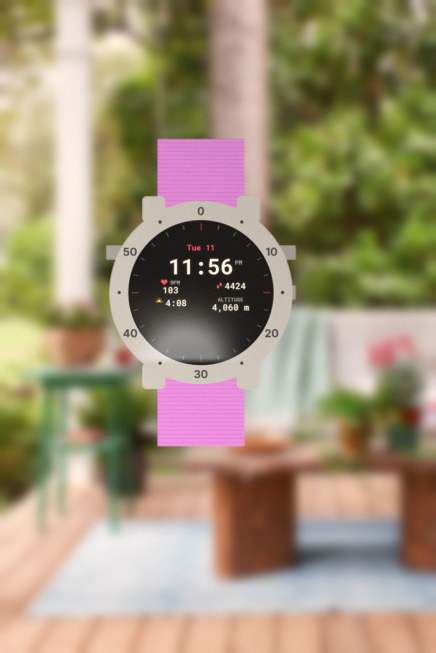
11.56
